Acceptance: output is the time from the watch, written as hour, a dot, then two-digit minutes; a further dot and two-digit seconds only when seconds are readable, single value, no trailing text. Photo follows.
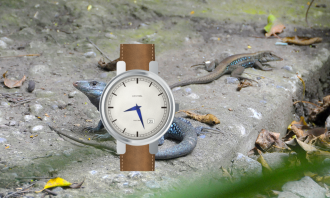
8.27
